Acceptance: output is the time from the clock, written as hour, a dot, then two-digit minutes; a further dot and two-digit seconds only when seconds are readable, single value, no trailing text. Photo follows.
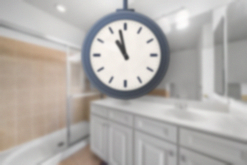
10.58
